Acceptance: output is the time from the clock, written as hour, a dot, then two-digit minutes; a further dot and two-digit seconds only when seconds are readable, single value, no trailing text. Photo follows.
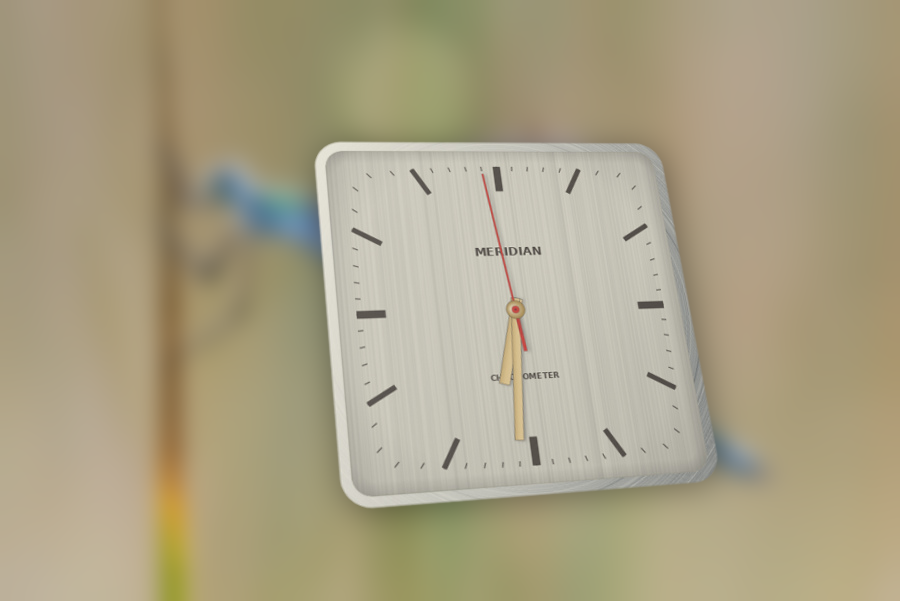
6.30.59
